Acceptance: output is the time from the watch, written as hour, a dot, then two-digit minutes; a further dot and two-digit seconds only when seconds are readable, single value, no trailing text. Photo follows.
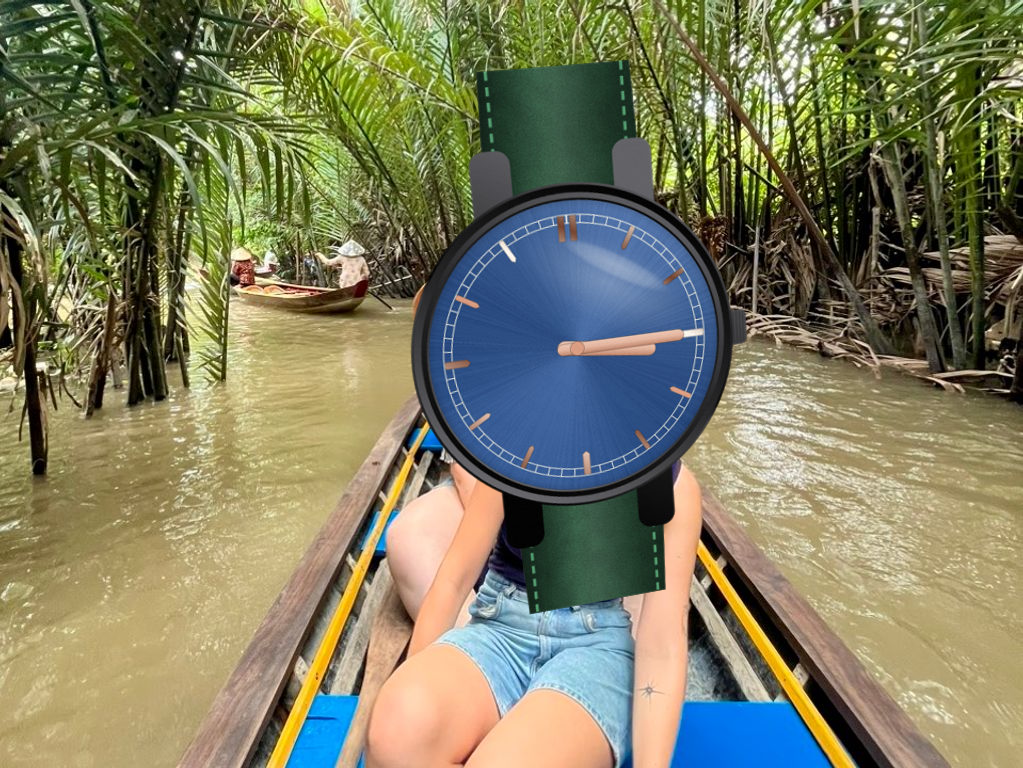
3.15
